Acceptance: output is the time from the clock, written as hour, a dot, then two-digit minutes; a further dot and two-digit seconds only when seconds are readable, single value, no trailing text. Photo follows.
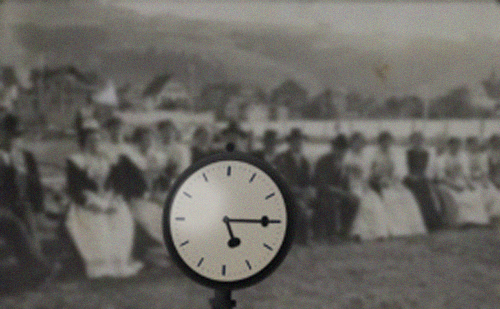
5.15
